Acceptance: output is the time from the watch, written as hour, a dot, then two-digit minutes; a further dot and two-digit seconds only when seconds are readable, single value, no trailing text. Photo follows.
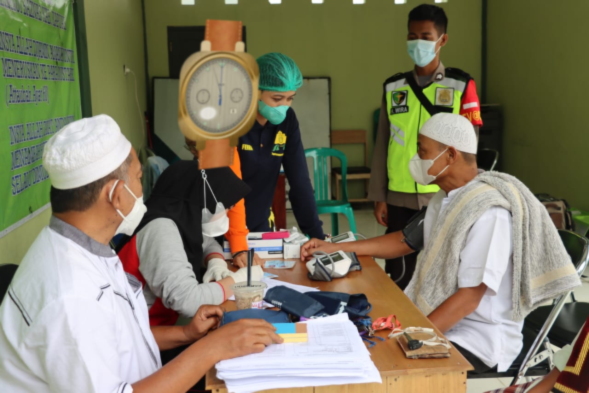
5.57
